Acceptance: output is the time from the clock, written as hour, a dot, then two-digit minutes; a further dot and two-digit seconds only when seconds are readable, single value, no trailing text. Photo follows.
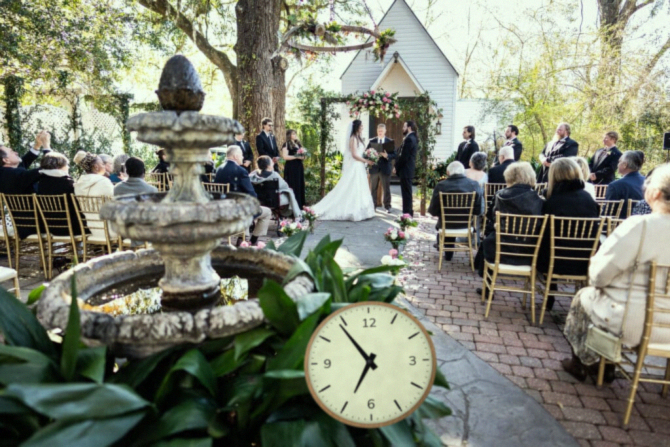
6.54
